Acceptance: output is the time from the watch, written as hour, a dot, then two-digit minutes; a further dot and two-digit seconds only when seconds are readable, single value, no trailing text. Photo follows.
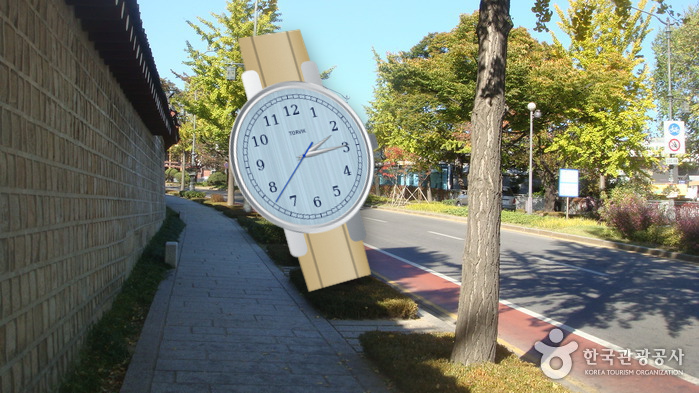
2.14.38
